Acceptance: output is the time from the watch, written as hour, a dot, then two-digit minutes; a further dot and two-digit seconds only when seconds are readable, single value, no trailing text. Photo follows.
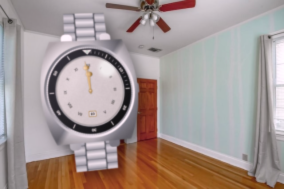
11.59
